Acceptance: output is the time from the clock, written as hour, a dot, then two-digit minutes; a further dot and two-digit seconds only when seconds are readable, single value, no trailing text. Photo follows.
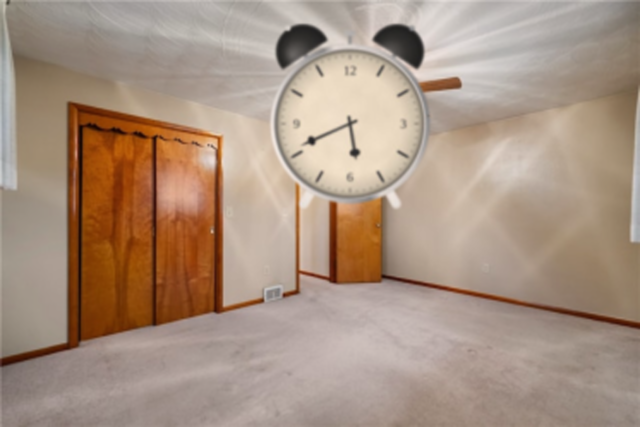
5.41
